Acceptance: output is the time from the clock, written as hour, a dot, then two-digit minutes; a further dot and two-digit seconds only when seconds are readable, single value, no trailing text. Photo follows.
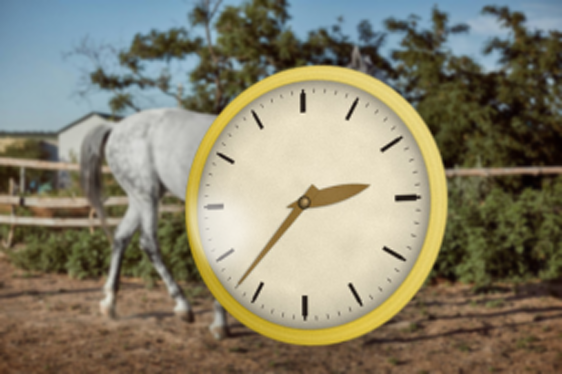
2.37
